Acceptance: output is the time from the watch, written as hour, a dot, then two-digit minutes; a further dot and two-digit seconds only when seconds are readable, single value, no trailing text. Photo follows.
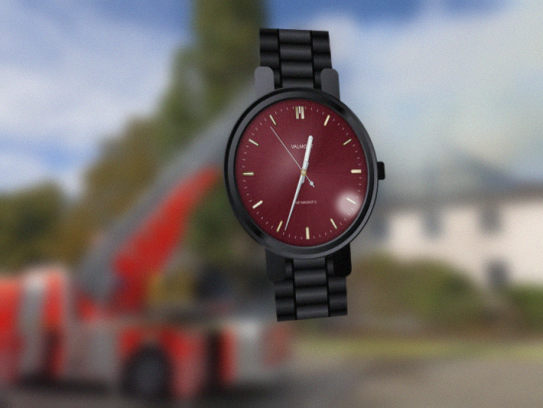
12.33.54
